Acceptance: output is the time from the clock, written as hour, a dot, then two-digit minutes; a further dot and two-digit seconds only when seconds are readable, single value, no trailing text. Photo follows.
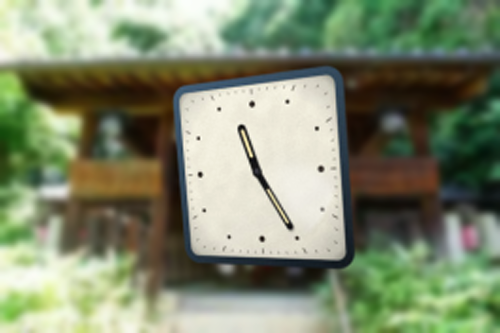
11.25
